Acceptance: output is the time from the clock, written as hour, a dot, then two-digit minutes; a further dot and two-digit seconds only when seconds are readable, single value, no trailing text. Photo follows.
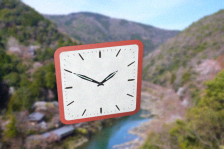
1.50
